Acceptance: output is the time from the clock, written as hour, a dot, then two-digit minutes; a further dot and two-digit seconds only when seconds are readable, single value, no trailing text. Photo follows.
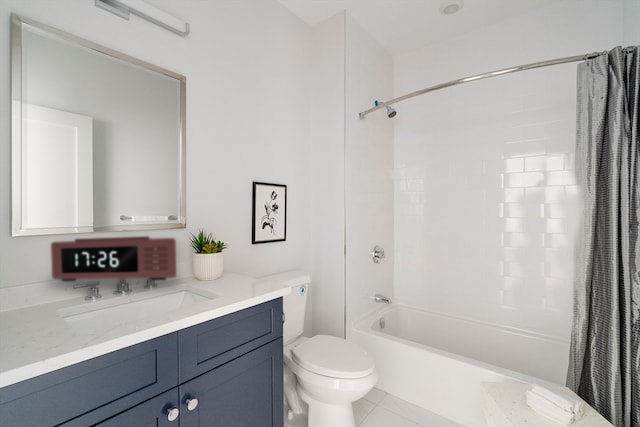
17.26
